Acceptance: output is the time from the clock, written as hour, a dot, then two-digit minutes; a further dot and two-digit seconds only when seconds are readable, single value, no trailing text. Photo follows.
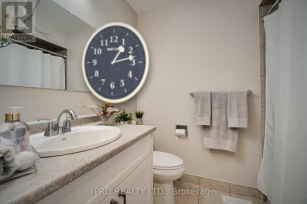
1.13
